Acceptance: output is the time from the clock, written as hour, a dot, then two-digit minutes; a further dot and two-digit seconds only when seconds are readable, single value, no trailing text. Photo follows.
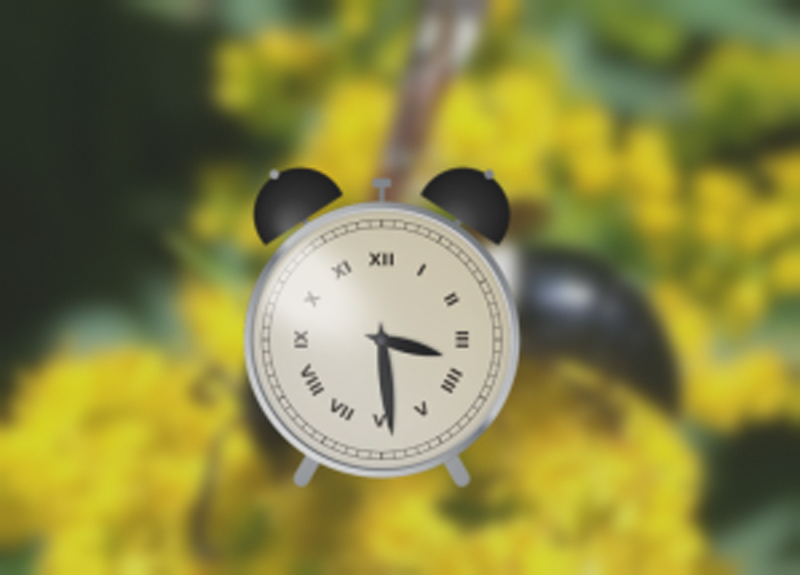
3.29
